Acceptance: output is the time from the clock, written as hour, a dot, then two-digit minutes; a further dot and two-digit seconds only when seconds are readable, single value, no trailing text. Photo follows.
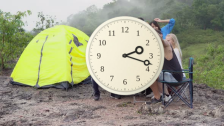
2.18
